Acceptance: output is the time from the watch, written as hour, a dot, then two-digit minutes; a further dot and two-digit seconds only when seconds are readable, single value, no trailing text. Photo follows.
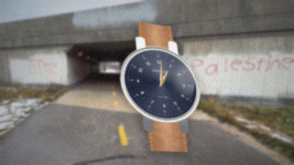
1.01
